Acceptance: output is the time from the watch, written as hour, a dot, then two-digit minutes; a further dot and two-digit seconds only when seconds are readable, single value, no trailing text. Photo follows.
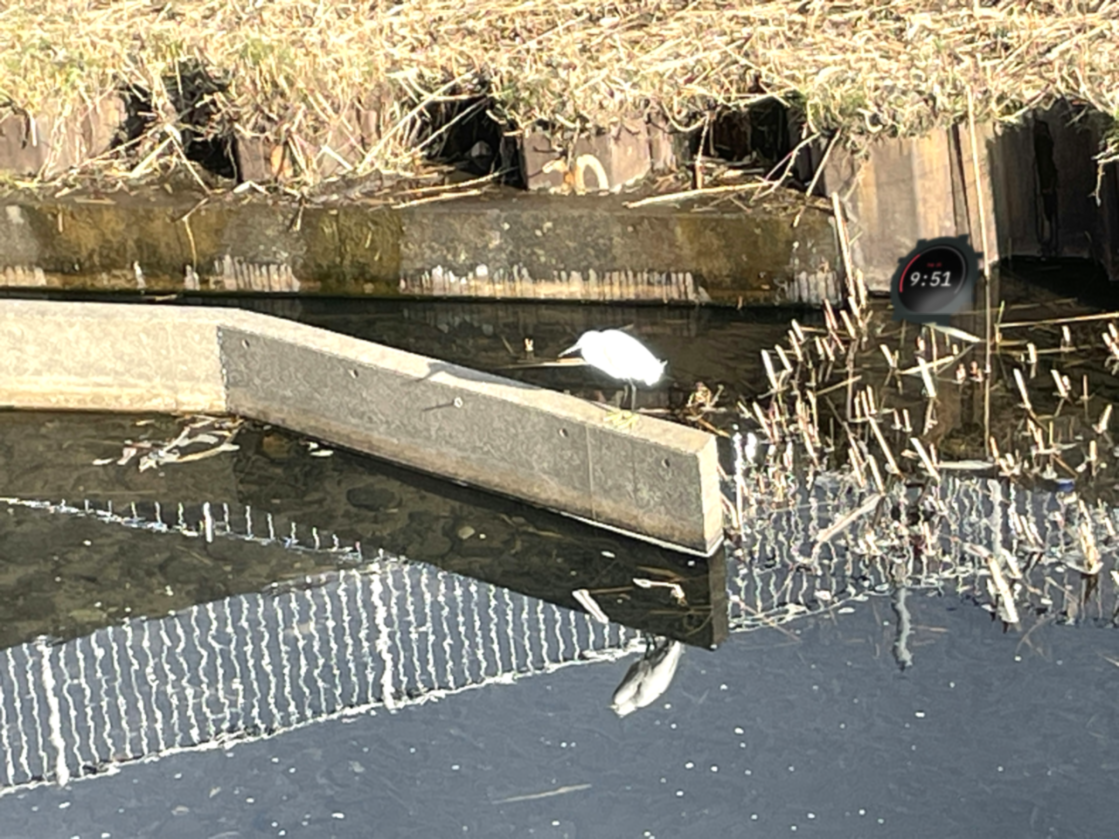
9.51
